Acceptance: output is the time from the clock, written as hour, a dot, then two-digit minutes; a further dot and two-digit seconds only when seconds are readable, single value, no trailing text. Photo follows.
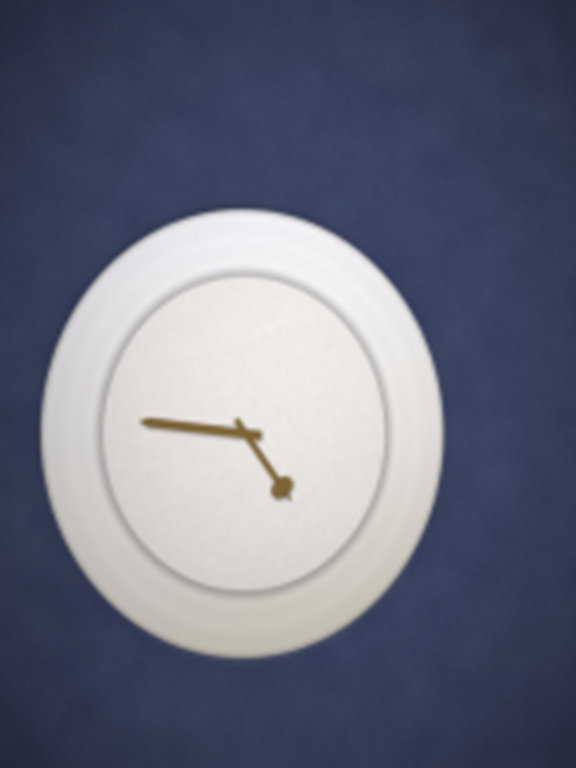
4.46
